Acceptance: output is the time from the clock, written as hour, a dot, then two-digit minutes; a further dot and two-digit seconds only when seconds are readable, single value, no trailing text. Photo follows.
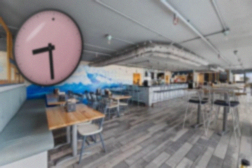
8.28
